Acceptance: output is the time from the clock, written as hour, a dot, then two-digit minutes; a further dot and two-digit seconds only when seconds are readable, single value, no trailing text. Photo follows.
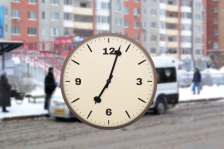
7.03
